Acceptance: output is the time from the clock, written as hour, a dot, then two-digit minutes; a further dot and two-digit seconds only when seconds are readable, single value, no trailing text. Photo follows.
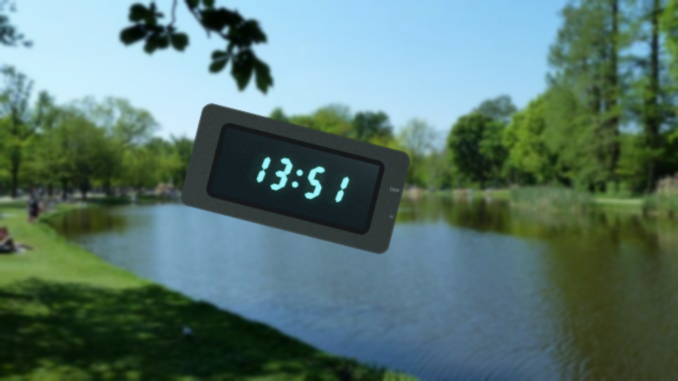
13.51
